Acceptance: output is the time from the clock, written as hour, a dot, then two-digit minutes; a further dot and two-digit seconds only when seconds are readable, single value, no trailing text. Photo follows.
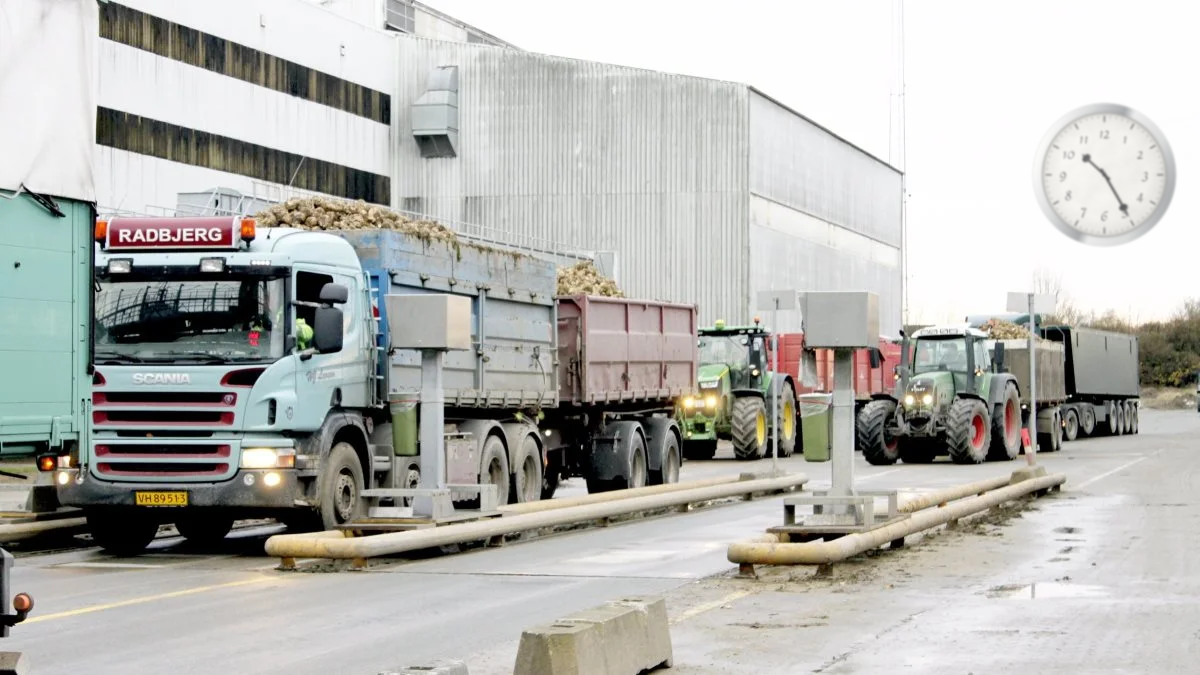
10.25
